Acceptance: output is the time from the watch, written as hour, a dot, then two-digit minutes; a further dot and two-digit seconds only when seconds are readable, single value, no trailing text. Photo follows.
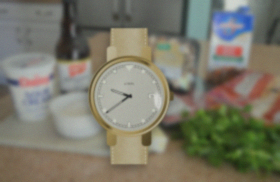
9.39
